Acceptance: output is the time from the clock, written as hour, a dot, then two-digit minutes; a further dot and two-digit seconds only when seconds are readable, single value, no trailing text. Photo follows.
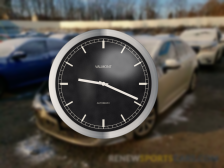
9.19
